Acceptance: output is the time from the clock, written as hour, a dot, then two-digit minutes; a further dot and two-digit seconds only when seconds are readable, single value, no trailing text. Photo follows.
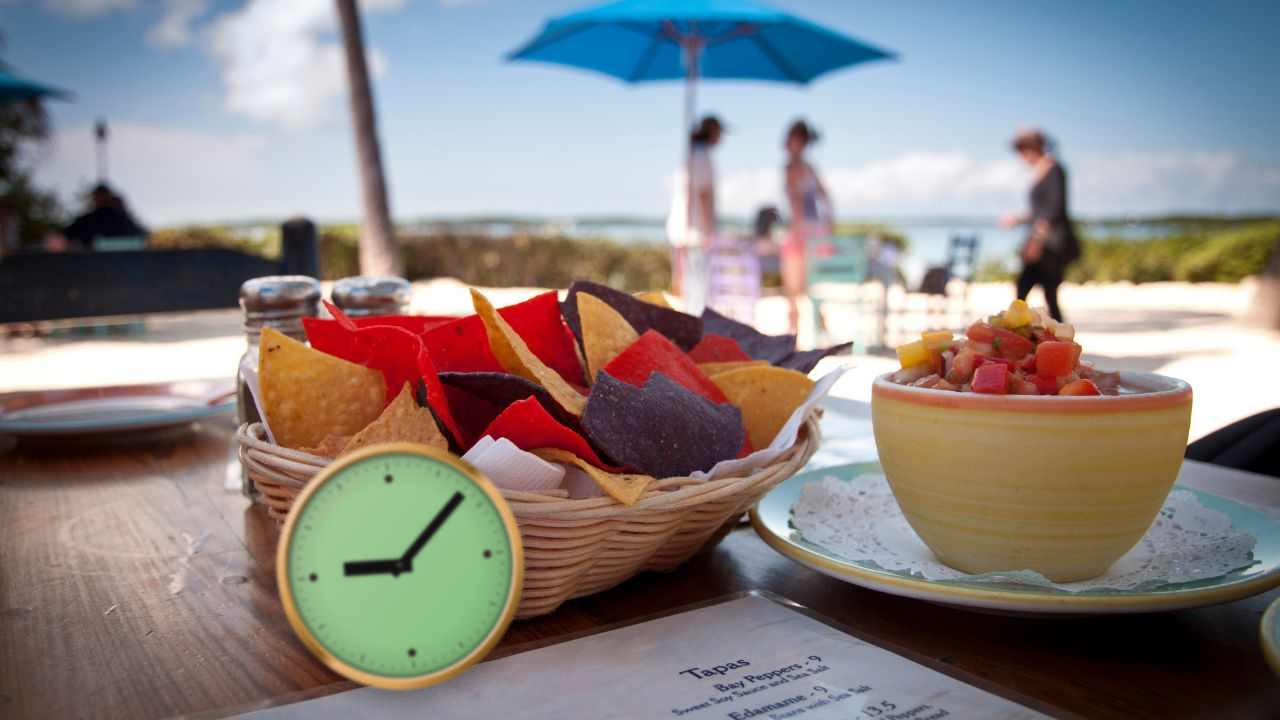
9.08
